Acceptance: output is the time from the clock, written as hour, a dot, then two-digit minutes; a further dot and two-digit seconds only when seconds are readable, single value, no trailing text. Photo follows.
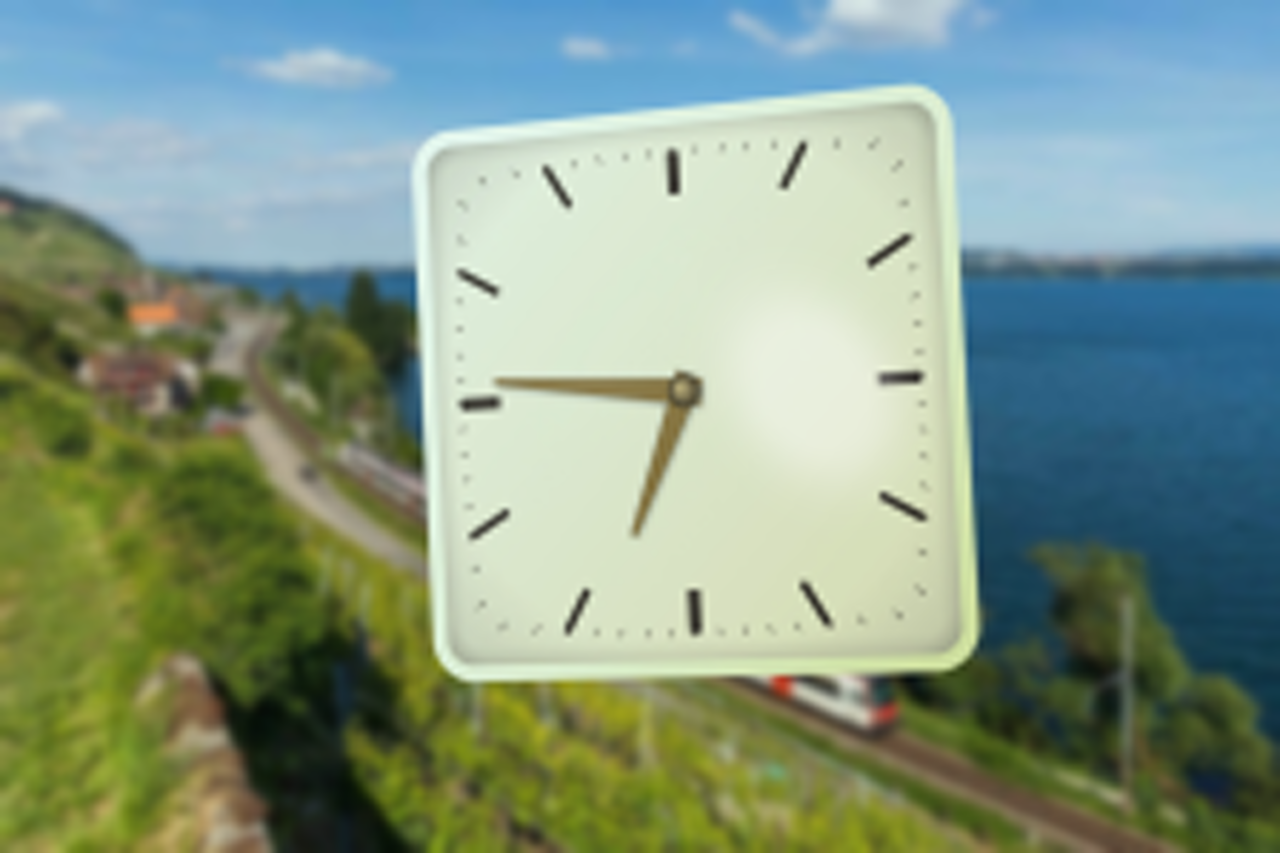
6.46
